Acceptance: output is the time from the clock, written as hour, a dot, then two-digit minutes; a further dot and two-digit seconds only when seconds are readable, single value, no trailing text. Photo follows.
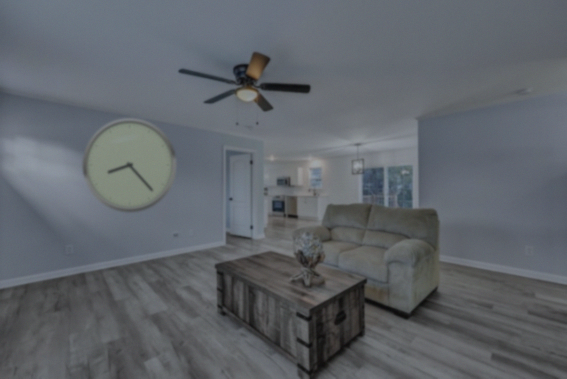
8.23
